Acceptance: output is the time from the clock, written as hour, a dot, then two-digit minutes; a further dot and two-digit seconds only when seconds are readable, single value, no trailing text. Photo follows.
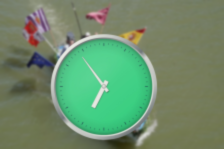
6.54
